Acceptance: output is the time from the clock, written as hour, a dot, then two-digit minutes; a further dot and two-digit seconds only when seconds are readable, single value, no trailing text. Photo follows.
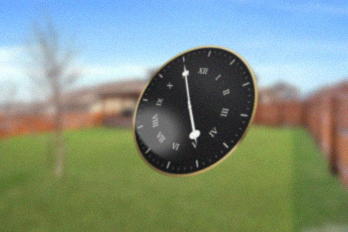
4.55
